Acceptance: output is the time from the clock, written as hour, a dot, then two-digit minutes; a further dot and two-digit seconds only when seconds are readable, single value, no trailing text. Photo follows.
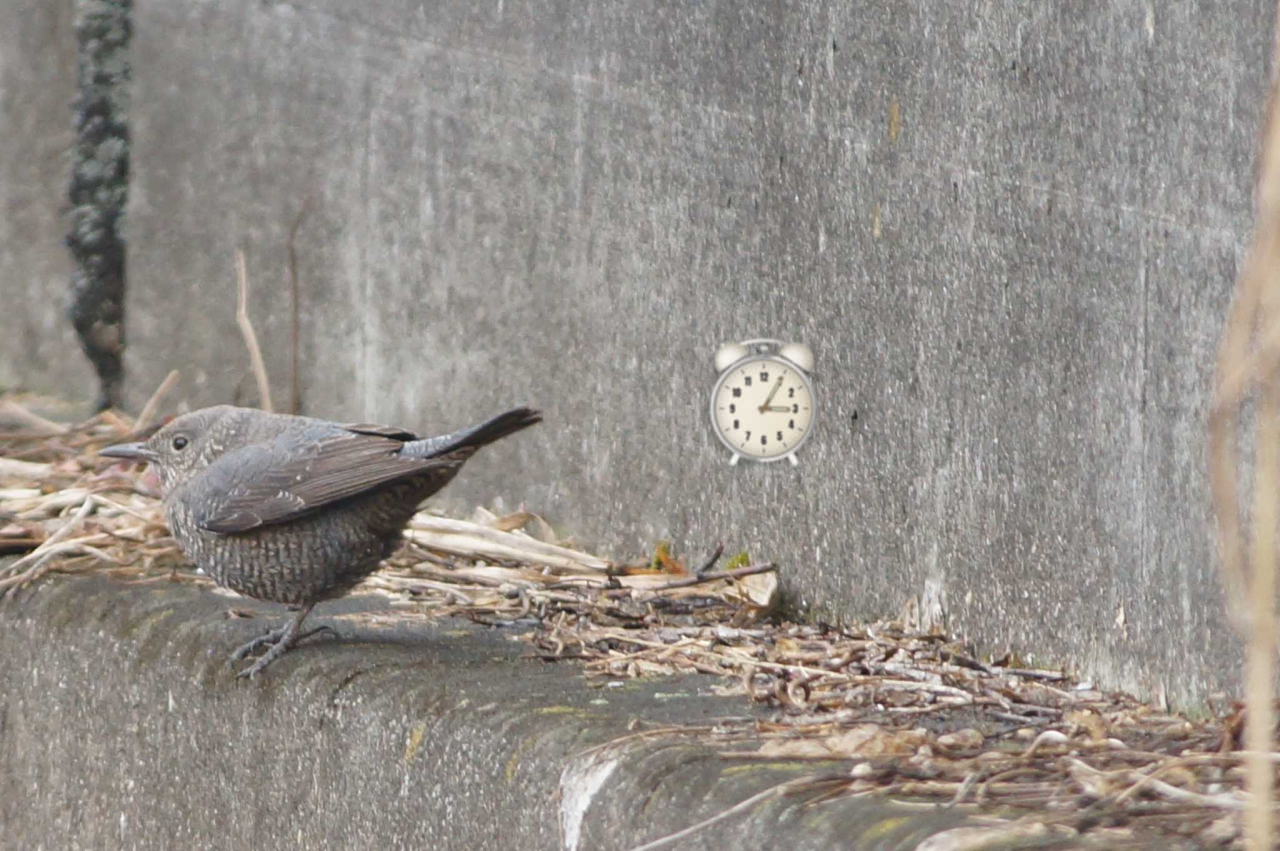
3.05
